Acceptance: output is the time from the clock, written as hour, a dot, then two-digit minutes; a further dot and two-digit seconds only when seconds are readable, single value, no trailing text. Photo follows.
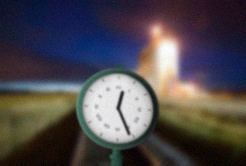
12.26
